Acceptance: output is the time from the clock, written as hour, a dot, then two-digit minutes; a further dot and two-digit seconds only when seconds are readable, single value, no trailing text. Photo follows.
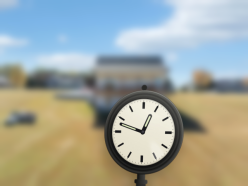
12.48
